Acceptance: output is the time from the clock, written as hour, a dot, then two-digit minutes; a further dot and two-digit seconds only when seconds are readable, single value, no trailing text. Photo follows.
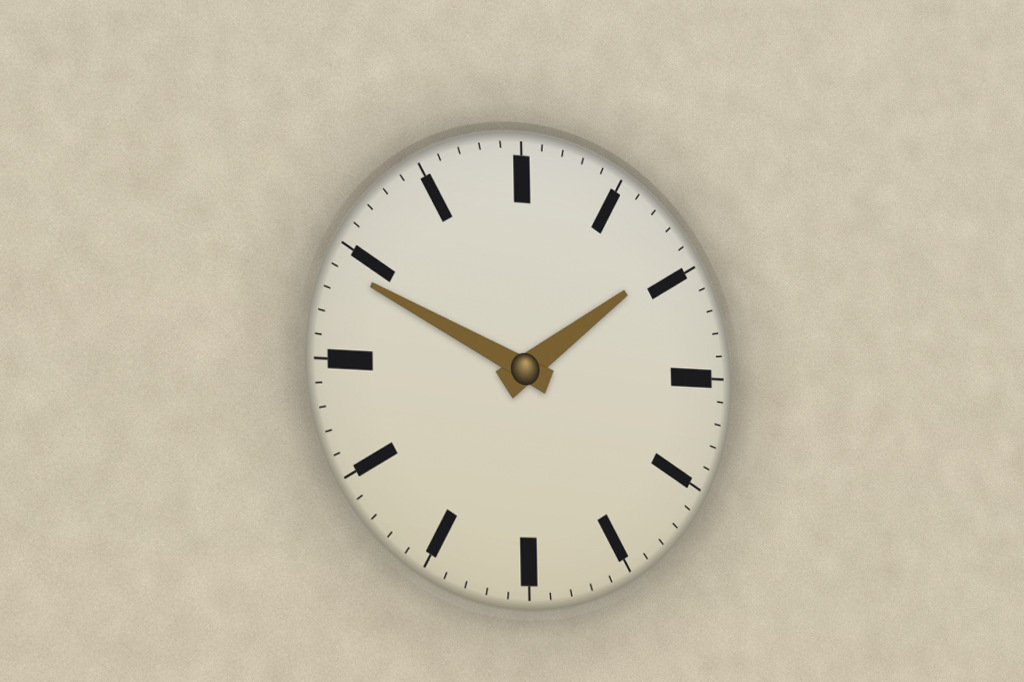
1.49
